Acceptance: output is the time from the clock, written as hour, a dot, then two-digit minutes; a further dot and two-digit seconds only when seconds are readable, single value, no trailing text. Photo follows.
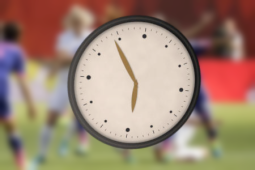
5.54
